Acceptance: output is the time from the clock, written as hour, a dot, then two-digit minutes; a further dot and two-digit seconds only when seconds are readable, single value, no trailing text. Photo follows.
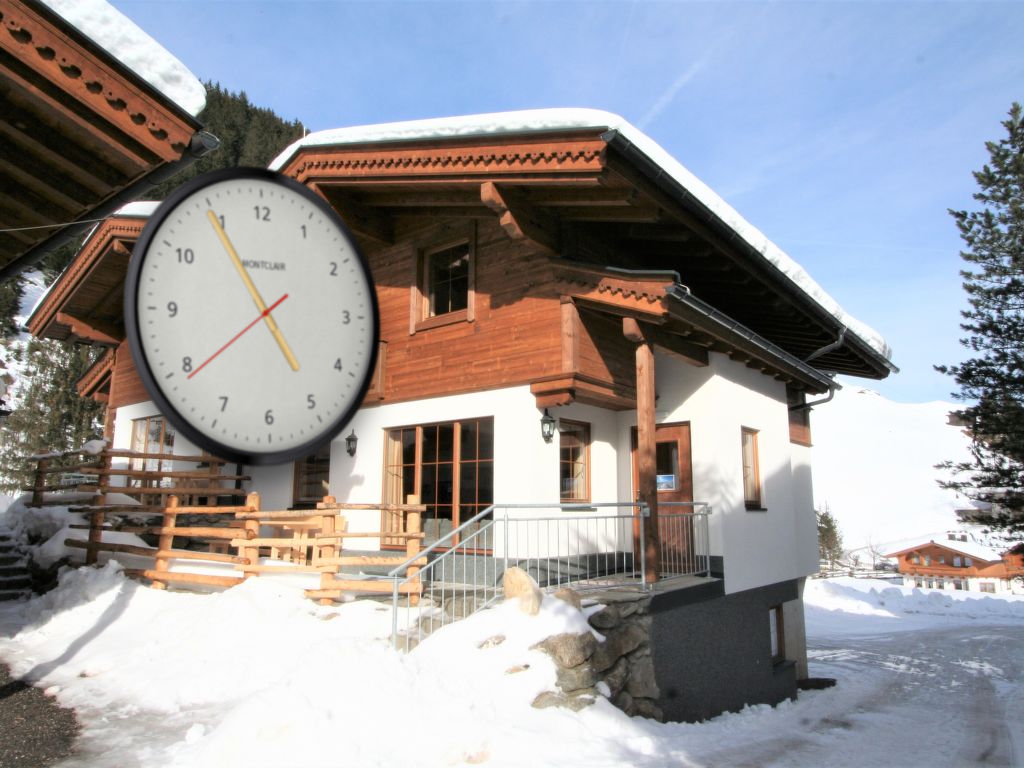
4.54.39
